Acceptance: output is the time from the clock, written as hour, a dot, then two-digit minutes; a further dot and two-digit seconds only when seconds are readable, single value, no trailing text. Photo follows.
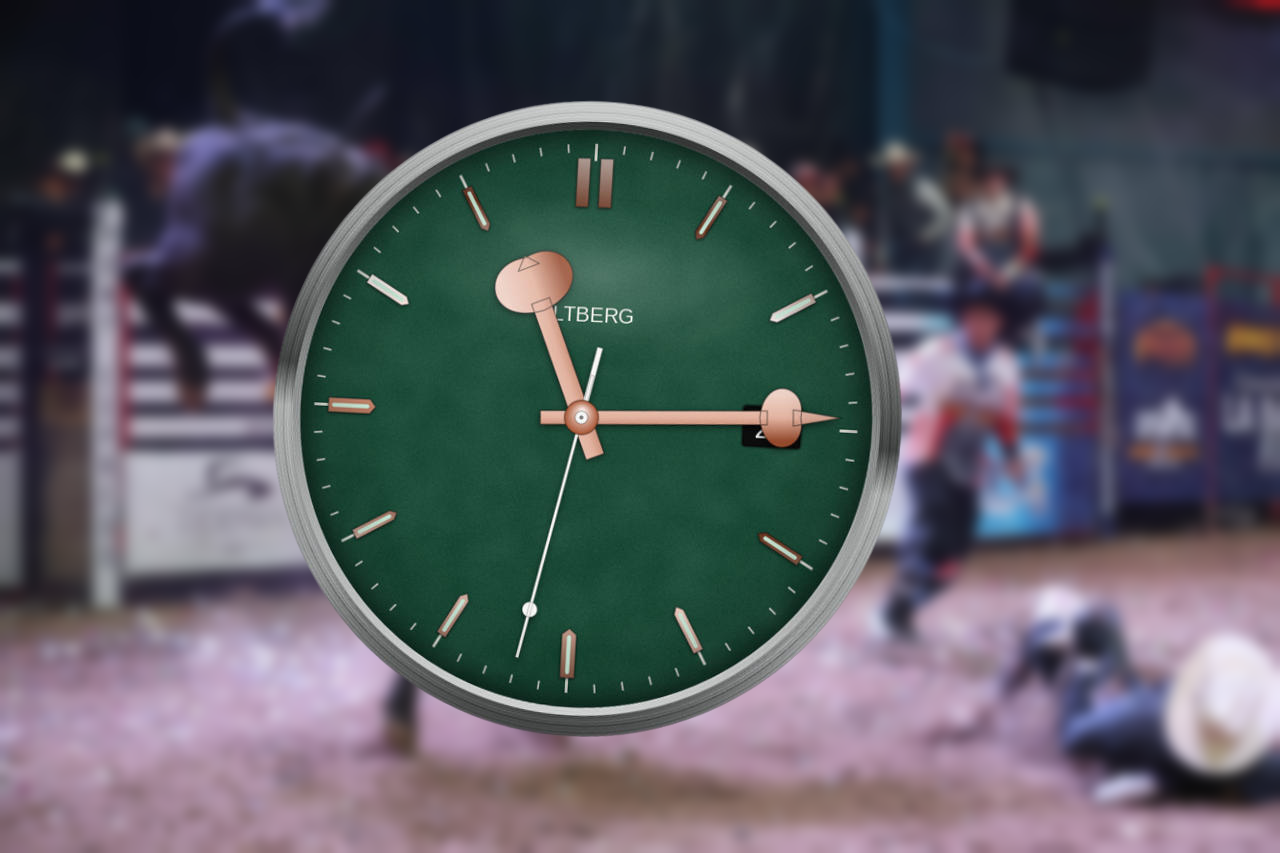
11.14.32
